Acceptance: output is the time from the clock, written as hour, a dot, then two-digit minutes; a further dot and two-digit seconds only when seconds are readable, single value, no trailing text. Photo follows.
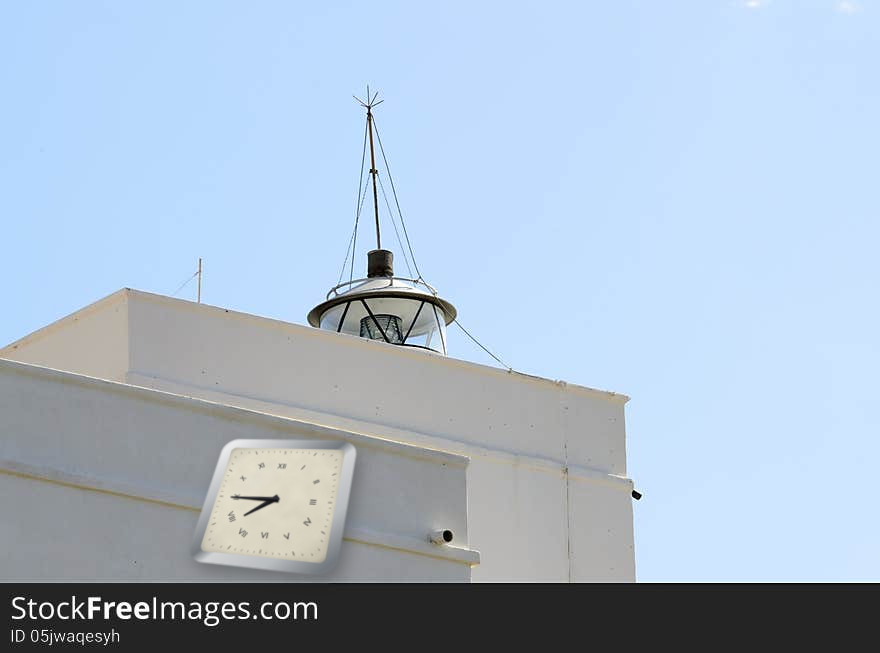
7.45
